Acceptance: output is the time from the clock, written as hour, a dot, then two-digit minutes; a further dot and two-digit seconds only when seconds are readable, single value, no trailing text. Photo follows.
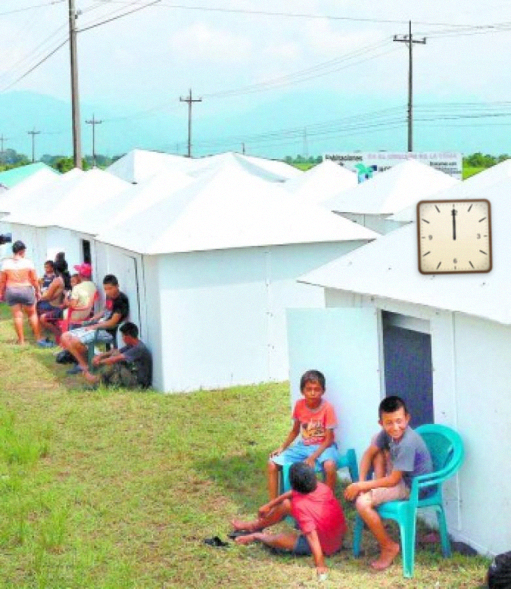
12.00
